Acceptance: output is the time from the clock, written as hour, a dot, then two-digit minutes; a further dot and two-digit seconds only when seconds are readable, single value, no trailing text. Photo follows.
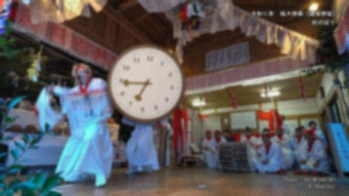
6.44
